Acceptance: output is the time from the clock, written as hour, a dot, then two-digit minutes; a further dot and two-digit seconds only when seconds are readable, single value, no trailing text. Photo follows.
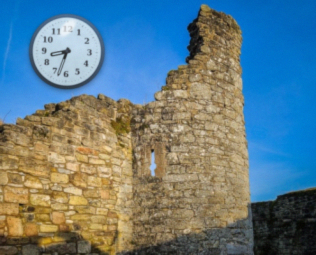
8.33
